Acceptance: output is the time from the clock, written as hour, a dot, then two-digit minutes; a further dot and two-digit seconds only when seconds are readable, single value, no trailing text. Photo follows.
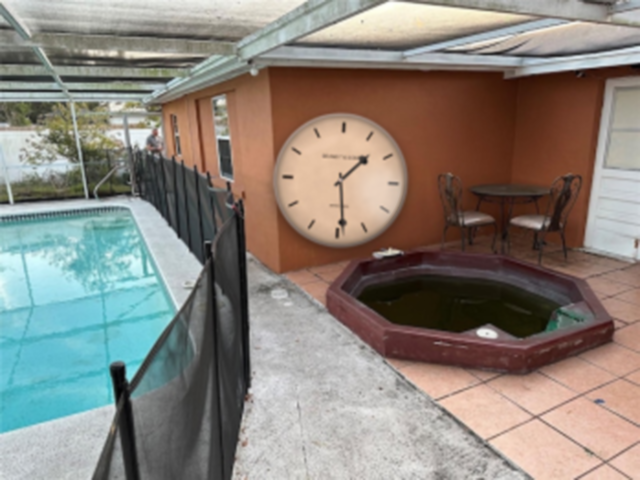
1.29
